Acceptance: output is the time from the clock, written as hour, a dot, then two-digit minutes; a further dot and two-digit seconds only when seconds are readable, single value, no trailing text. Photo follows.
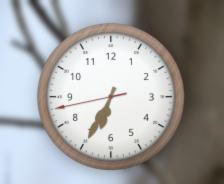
6.34.43
